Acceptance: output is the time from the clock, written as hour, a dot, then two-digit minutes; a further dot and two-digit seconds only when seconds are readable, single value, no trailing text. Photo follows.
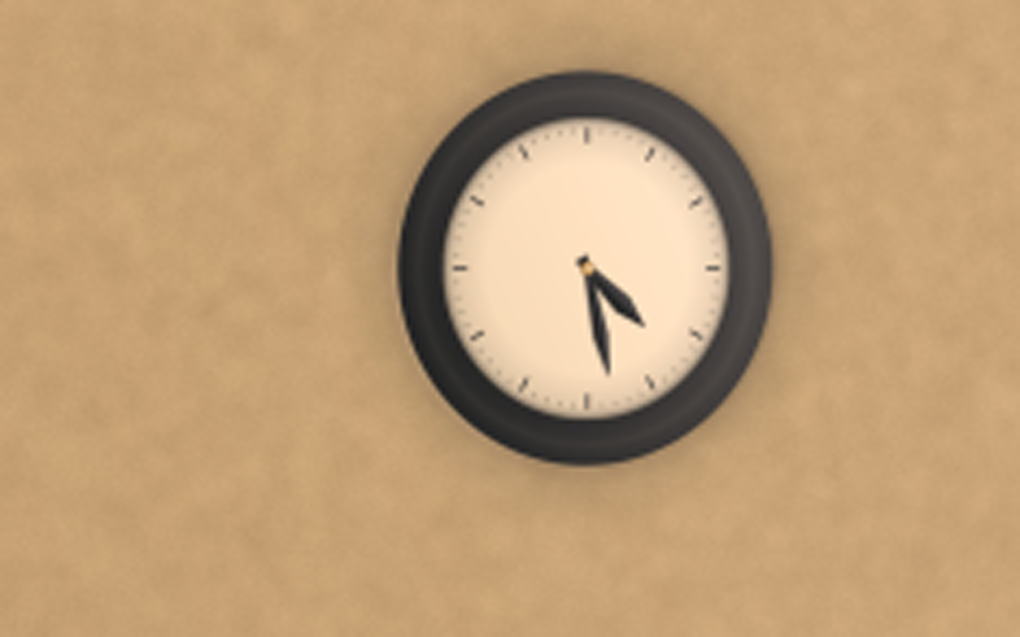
4.28
